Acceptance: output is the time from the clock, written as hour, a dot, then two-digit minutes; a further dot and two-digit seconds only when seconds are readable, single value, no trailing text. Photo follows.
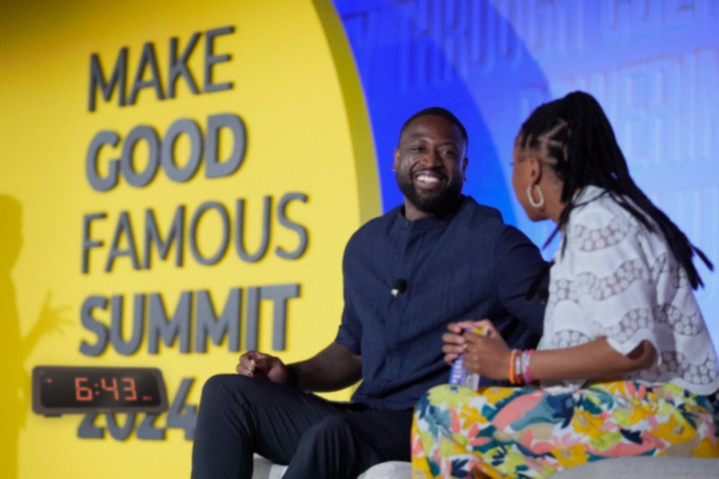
6.43
